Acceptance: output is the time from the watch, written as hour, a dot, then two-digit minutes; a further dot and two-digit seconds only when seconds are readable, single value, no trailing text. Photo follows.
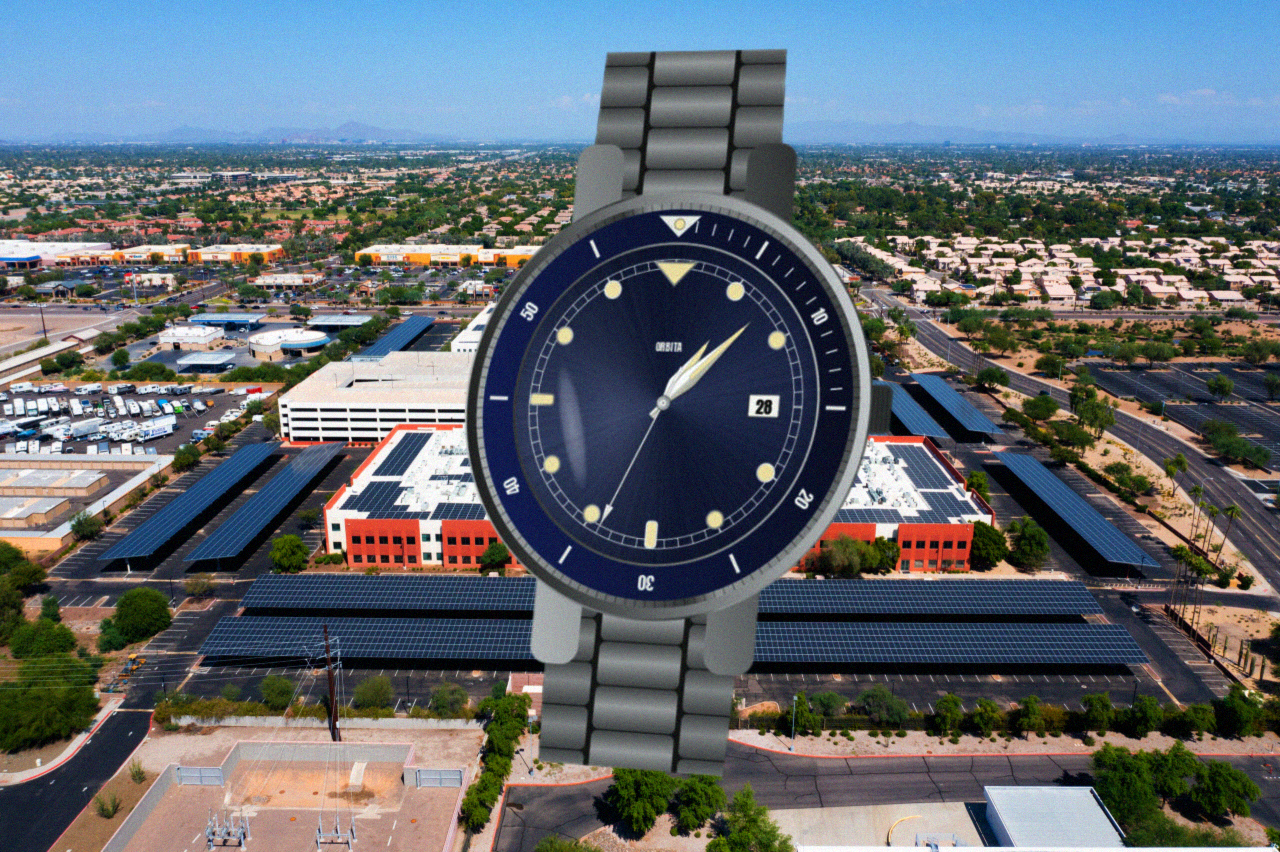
1.07.34
